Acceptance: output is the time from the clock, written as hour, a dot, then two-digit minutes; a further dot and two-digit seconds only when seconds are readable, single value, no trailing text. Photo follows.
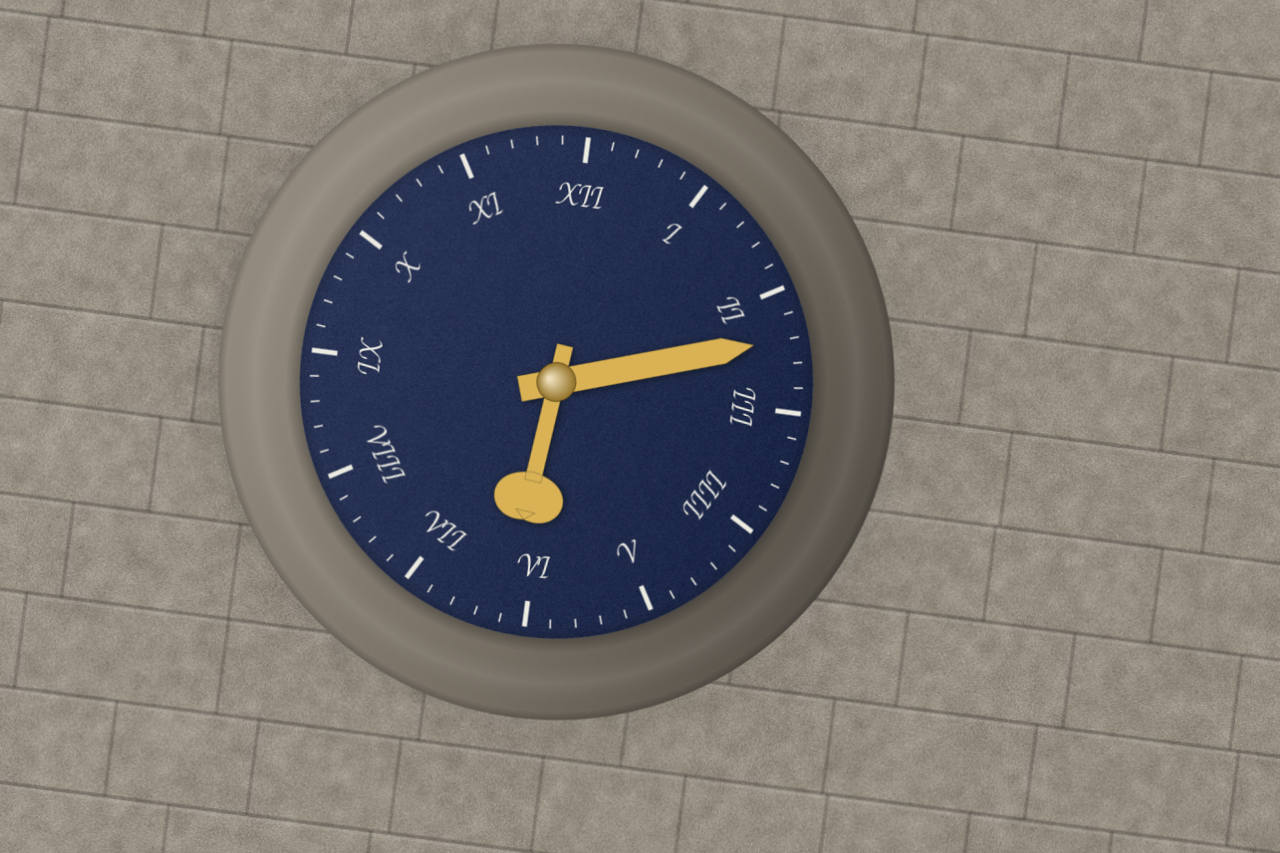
6.12
